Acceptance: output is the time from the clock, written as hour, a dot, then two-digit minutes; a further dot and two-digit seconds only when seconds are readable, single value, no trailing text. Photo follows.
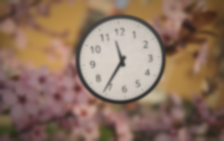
11.36
